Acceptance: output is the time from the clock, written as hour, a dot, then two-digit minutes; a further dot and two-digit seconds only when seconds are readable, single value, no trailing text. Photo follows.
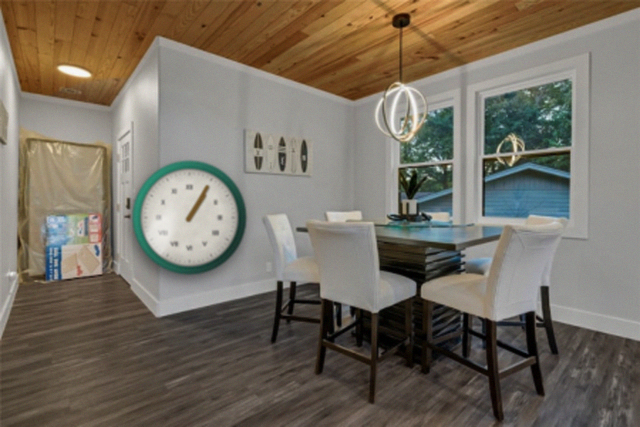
1.05
